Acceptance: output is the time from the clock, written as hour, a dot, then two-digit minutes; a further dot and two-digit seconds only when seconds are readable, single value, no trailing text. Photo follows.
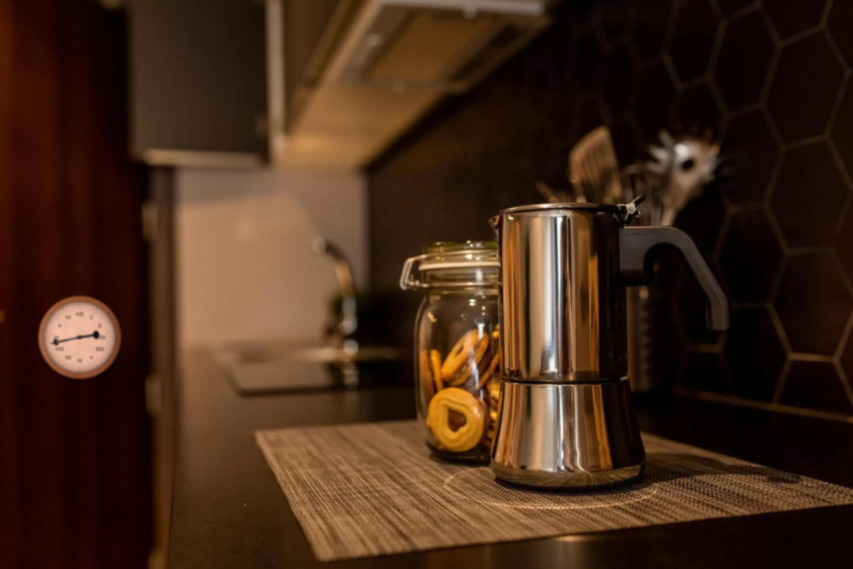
2.43
